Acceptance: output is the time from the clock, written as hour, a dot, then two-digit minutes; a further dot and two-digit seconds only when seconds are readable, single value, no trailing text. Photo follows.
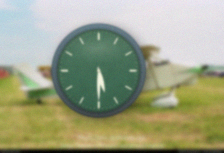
5.30
